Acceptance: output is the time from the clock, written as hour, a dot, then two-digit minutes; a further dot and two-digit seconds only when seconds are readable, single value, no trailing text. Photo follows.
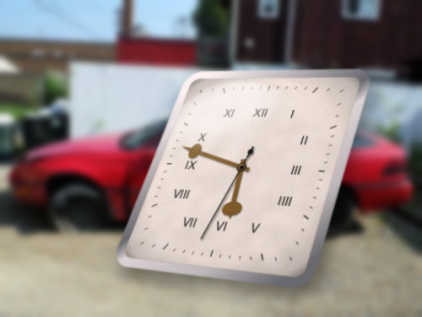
5.47.32
